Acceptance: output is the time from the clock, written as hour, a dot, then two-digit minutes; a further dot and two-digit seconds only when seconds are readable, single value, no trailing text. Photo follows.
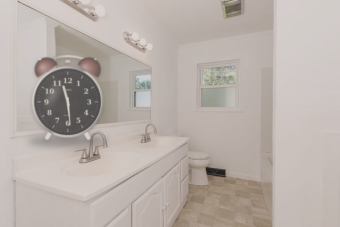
11.29
